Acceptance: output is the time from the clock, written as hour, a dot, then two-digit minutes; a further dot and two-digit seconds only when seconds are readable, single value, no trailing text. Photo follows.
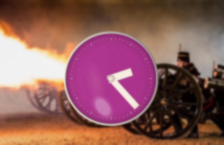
2.23
